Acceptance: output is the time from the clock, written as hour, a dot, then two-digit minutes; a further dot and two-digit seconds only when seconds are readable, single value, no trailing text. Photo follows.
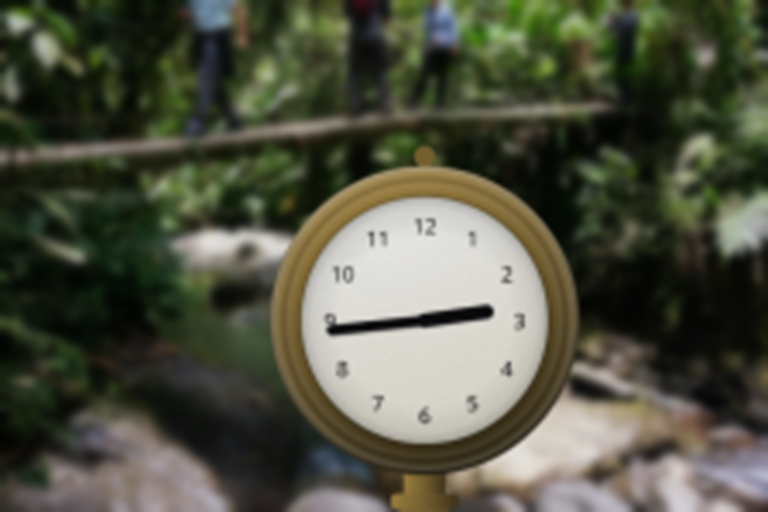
2.44
